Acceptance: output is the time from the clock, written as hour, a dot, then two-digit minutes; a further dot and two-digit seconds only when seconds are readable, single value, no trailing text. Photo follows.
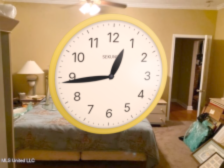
12.44
